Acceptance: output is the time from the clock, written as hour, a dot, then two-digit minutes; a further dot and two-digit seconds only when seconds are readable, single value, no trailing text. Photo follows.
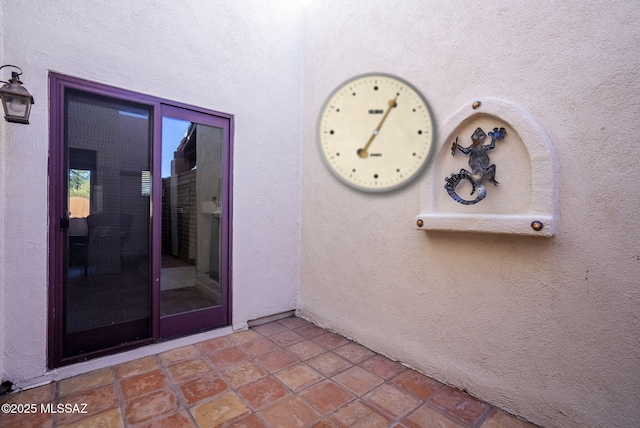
7.05
